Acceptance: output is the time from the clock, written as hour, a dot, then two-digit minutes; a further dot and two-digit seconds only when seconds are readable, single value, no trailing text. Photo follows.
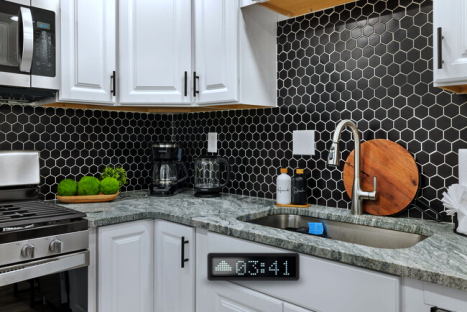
3.41
